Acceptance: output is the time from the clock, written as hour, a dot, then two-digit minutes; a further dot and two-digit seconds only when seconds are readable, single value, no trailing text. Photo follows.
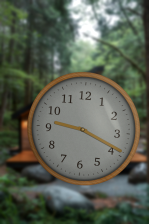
9.19
